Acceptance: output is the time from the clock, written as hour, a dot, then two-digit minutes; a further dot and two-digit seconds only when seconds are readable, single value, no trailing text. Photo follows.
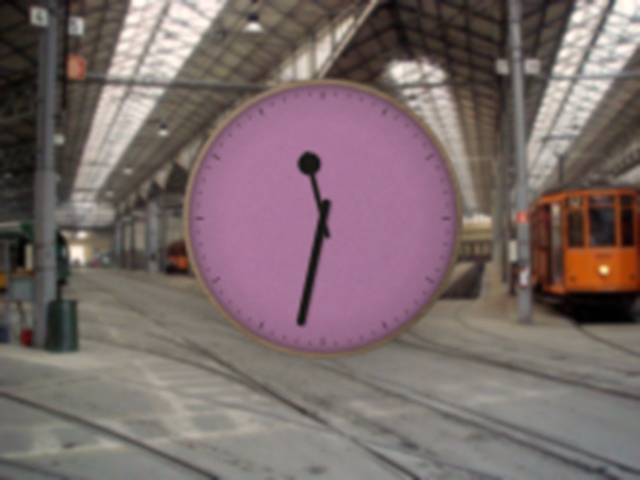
11.32
